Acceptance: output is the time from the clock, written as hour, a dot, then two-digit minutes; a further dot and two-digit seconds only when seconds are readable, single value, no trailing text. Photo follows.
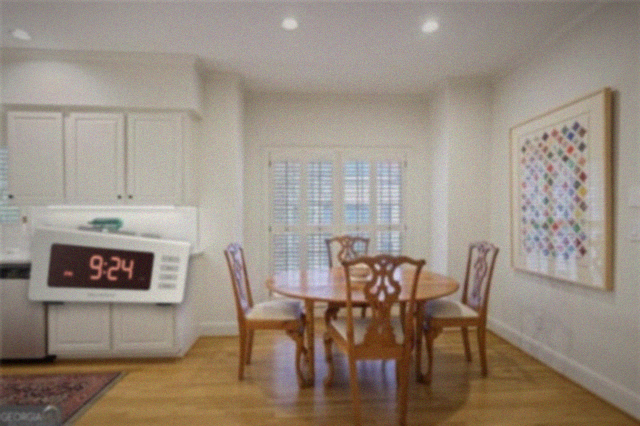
9.24
